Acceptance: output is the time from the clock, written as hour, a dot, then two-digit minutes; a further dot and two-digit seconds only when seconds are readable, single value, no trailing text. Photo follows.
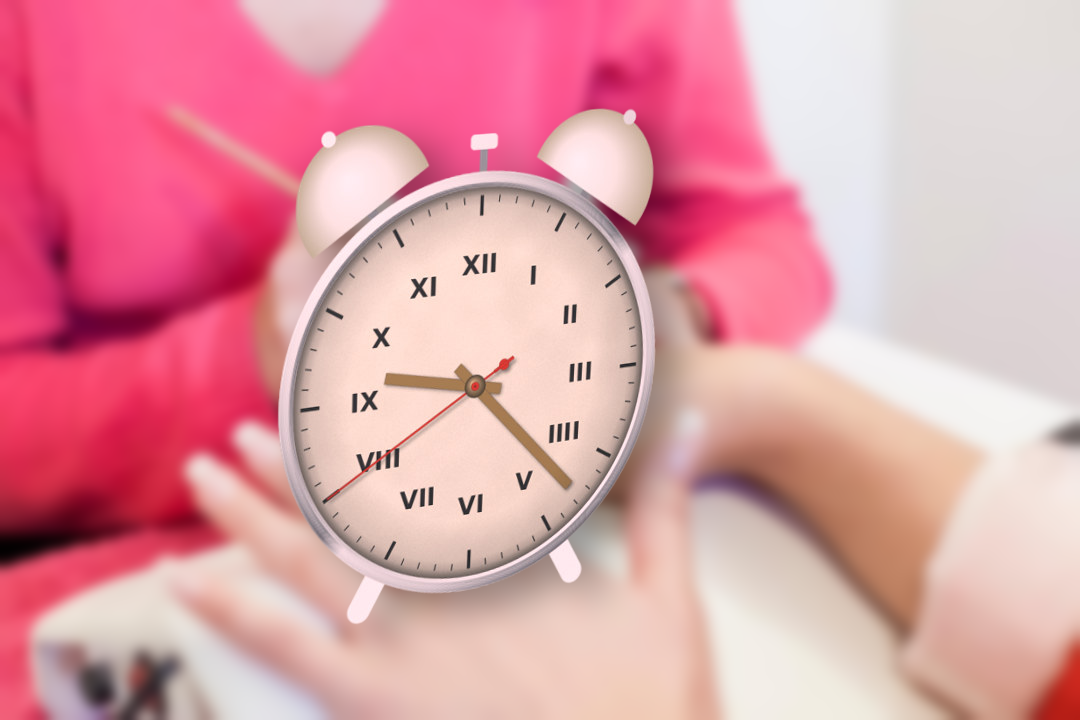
9.22.40
